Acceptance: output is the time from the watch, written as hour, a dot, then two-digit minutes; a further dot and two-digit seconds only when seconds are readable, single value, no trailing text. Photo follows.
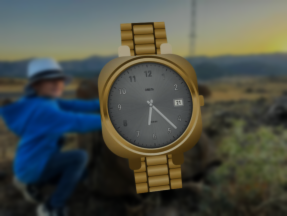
6.23
